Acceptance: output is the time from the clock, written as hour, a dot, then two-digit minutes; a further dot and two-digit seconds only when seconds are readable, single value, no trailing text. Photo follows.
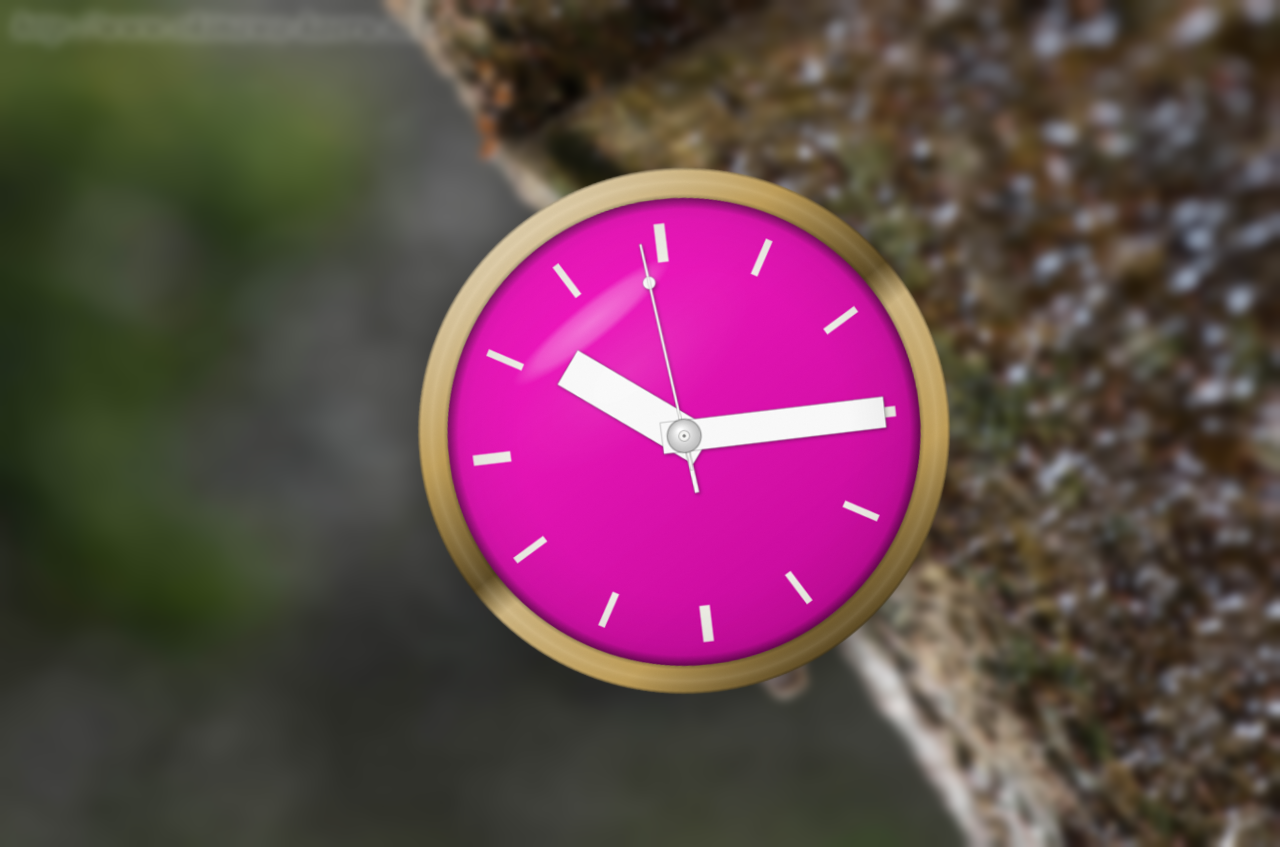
10.14.59
